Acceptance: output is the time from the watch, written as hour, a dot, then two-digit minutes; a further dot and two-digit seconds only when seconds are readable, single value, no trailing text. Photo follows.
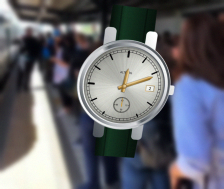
12.11
